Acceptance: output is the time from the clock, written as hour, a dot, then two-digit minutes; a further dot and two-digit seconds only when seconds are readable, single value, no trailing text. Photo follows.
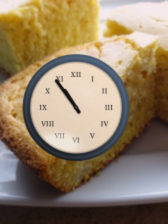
10.54
